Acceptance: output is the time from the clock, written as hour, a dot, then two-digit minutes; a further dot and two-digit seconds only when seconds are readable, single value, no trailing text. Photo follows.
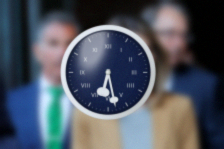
6.28
